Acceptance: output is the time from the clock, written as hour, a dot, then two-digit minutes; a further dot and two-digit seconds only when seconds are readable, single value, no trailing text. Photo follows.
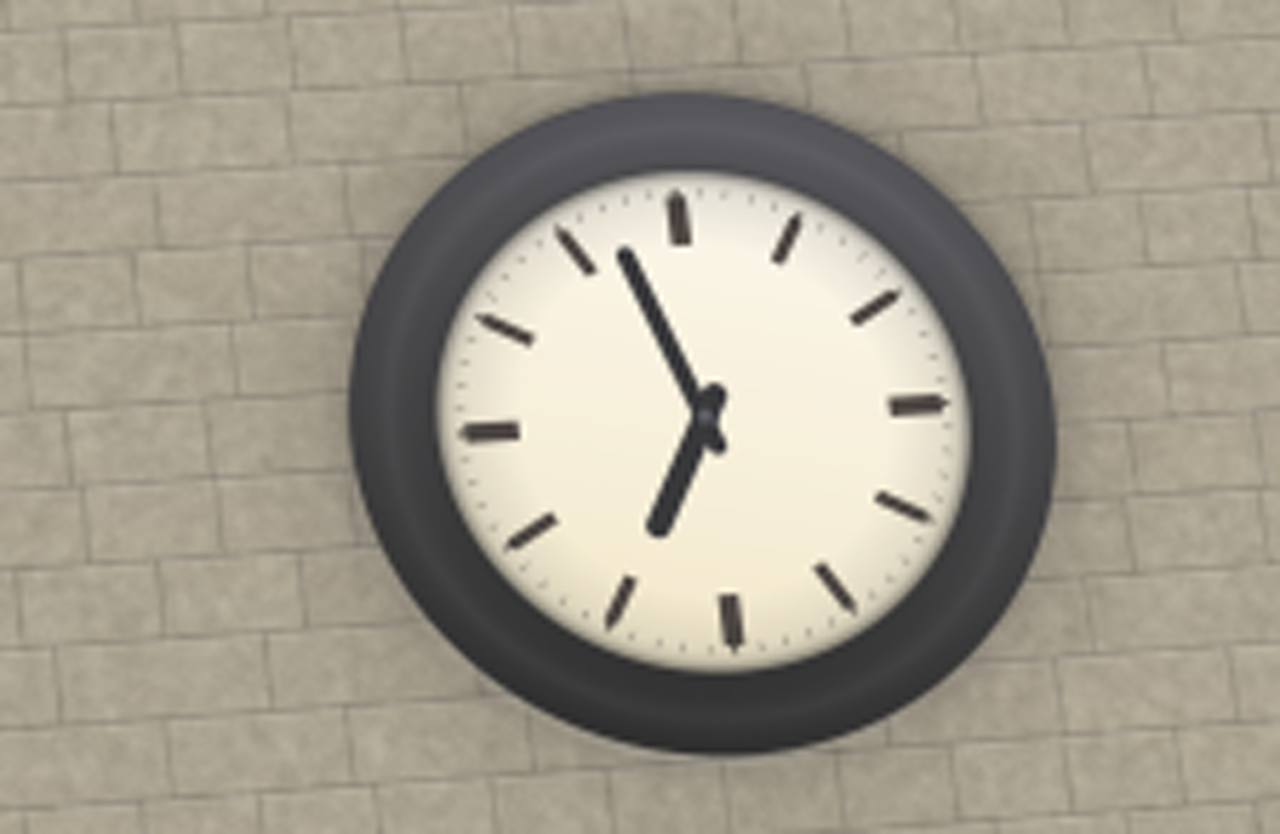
6.57
